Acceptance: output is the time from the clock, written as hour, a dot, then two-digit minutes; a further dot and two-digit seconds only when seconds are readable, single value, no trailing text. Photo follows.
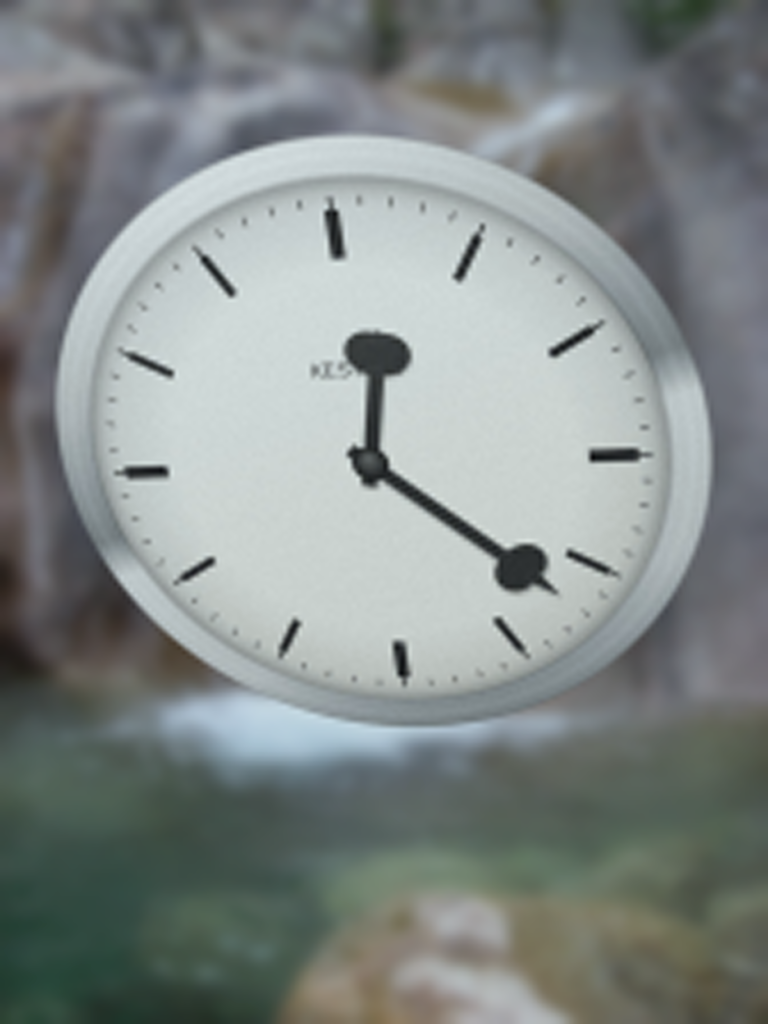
12.22
